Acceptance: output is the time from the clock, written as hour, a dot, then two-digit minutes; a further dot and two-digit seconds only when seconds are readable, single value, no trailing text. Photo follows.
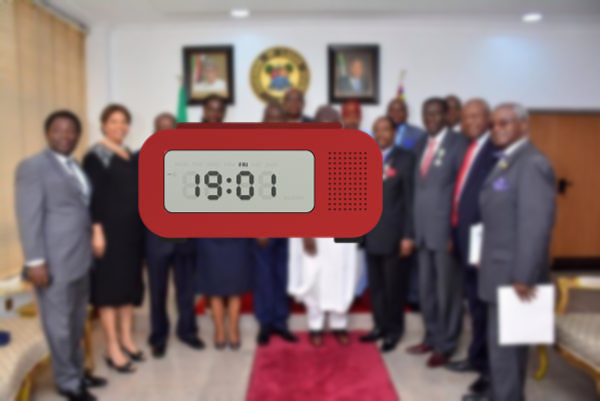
19.01
